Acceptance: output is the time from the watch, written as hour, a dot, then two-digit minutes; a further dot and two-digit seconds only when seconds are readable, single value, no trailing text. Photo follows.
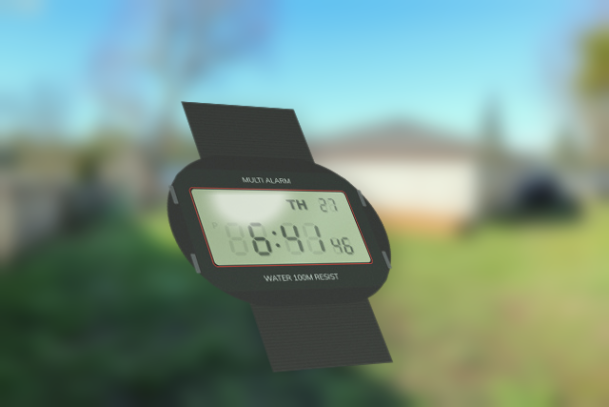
6.41.46
